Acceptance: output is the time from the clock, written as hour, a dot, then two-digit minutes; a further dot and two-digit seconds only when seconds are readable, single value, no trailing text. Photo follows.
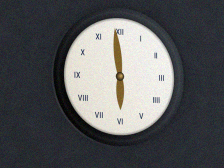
5.59
